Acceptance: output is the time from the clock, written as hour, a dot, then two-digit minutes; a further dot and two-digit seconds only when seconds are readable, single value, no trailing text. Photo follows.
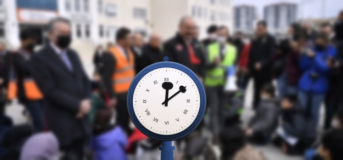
12.09
